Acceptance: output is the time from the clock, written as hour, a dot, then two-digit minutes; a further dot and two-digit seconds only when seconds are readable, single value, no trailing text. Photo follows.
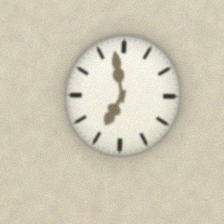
6.58
